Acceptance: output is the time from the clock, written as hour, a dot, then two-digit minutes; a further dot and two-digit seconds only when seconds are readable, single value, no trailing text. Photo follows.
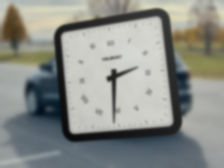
2.31
